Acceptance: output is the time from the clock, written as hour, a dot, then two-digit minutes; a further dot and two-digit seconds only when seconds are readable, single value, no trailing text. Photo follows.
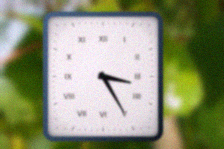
3.25
